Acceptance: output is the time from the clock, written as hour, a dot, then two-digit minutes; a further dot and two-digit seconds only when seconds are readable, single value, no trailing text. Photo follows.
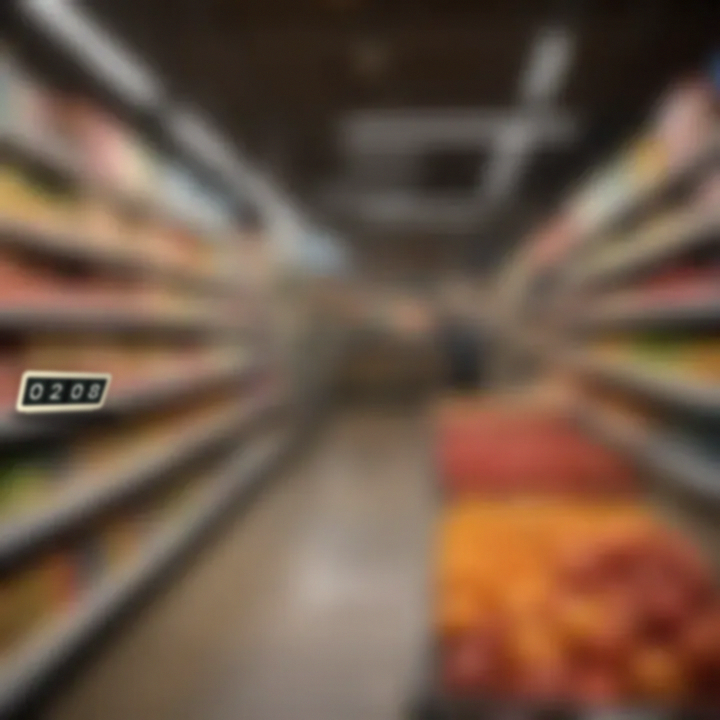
2.08
